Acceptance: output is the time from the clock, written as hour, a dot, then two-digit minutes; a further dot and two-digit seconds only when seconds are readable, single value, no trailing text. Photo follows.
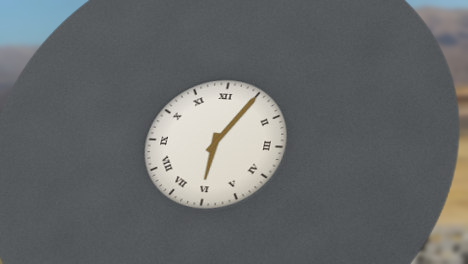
6.05
